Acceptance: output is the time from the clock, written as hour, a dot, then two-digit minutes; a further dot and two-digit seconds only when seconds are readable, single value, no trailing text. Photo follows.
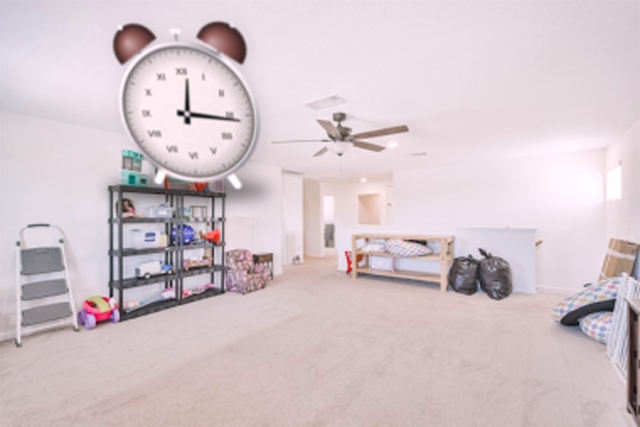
12.16
